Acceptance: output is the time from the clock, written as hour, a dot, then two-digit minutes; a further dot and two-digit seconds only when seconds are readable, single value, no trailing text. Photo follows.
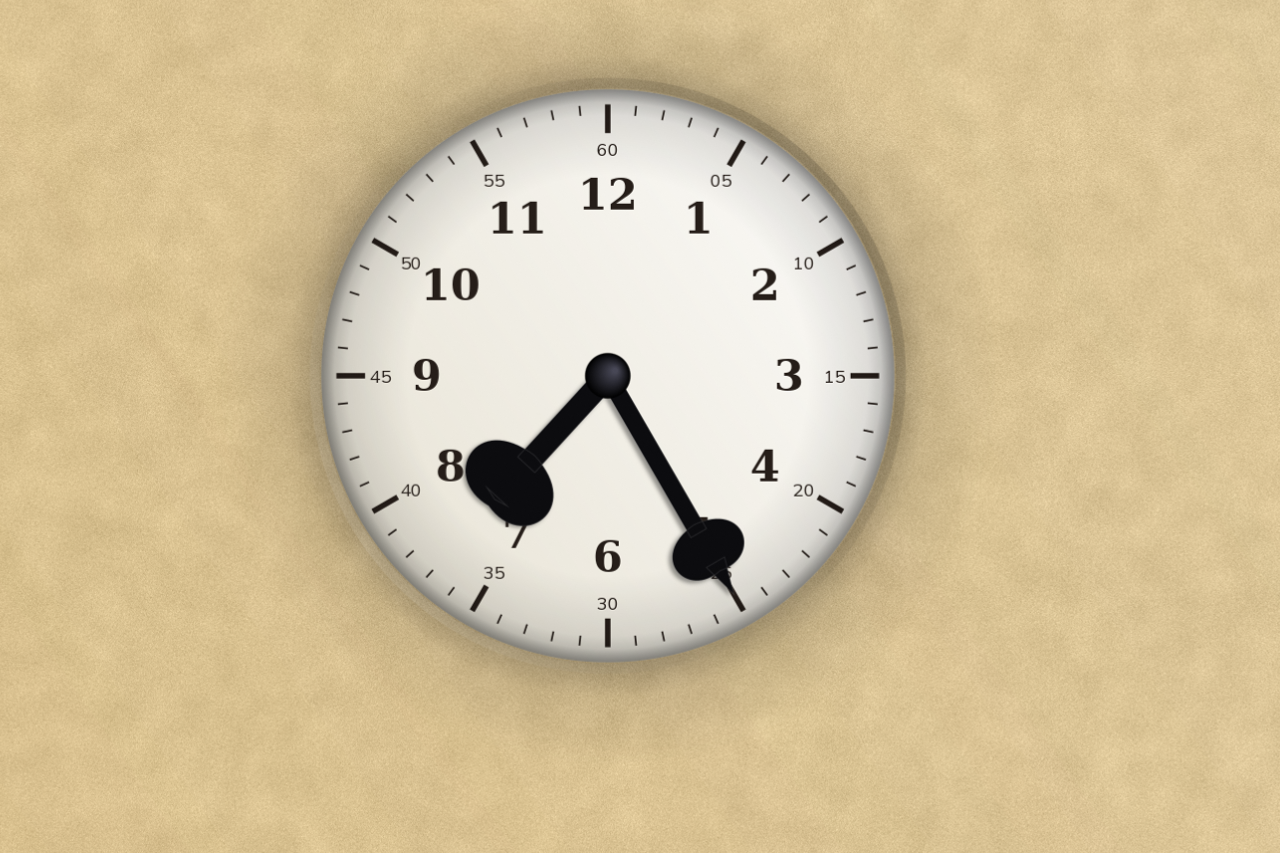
7.25
